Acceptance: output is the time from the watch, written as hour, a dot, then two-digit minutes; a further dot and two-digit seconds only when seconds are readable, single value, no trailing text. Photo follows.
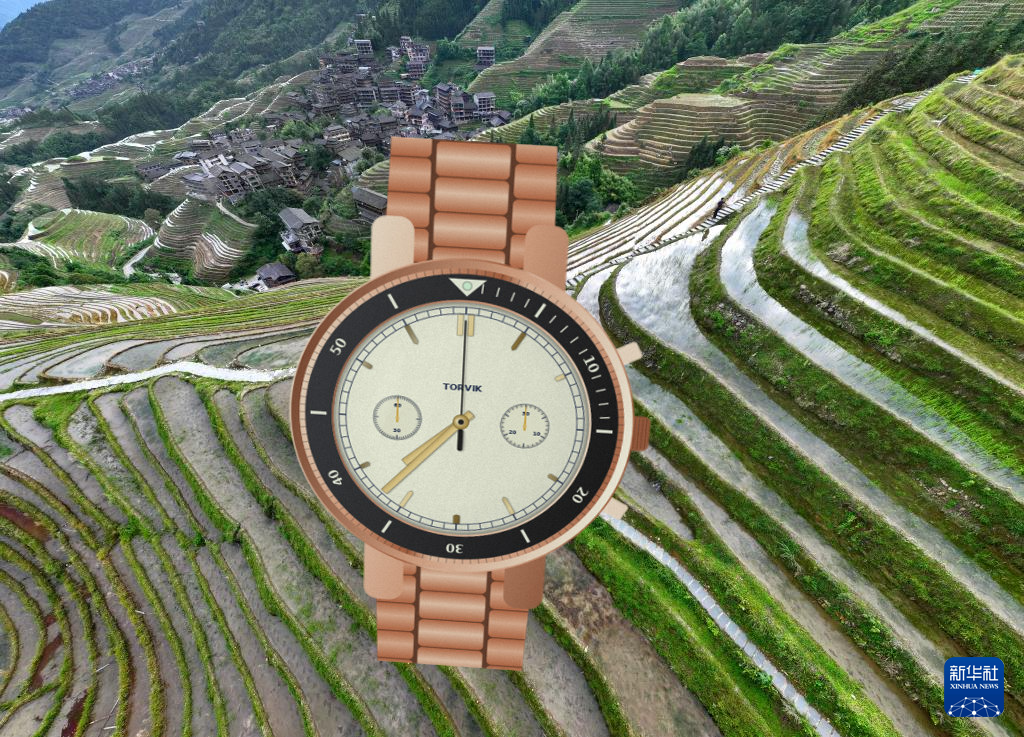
7.37
